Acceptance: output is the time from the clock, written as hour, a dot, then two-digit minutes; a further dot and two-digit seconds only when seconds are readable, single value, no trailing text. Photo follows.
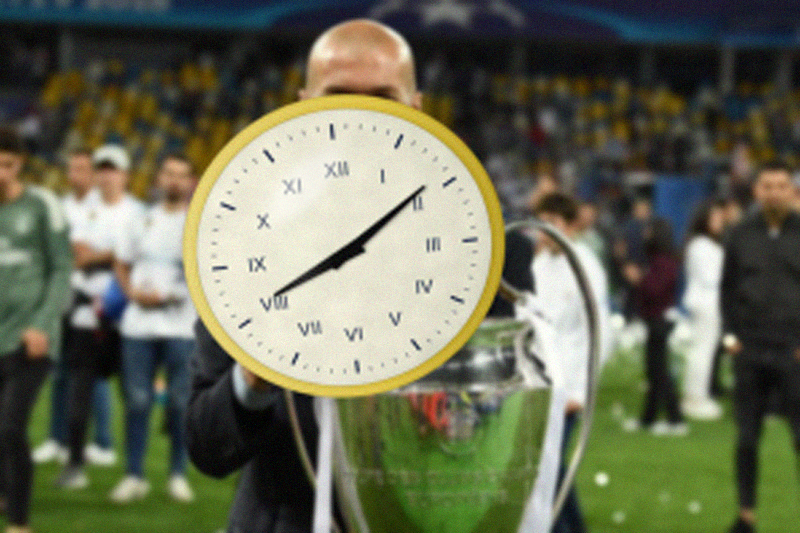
8.09
